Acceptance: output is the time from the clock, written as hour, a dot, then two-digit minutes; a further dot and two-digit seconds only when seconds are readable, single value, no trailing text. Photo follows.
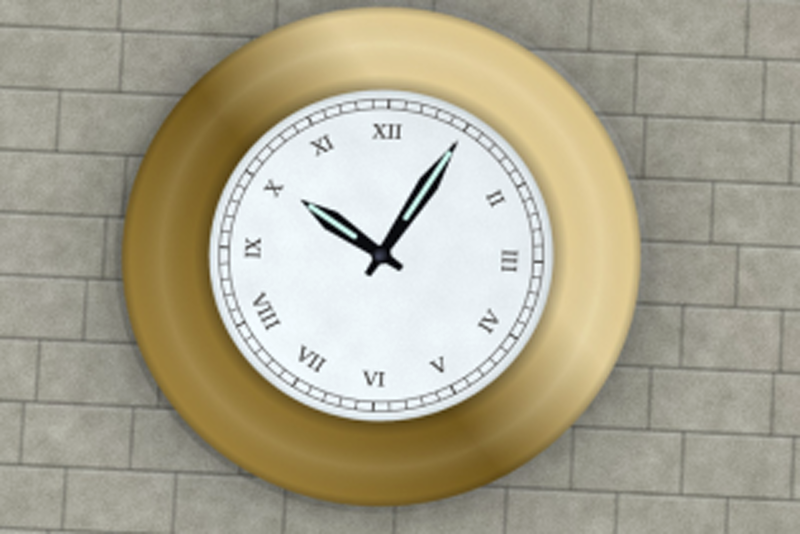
10.05
